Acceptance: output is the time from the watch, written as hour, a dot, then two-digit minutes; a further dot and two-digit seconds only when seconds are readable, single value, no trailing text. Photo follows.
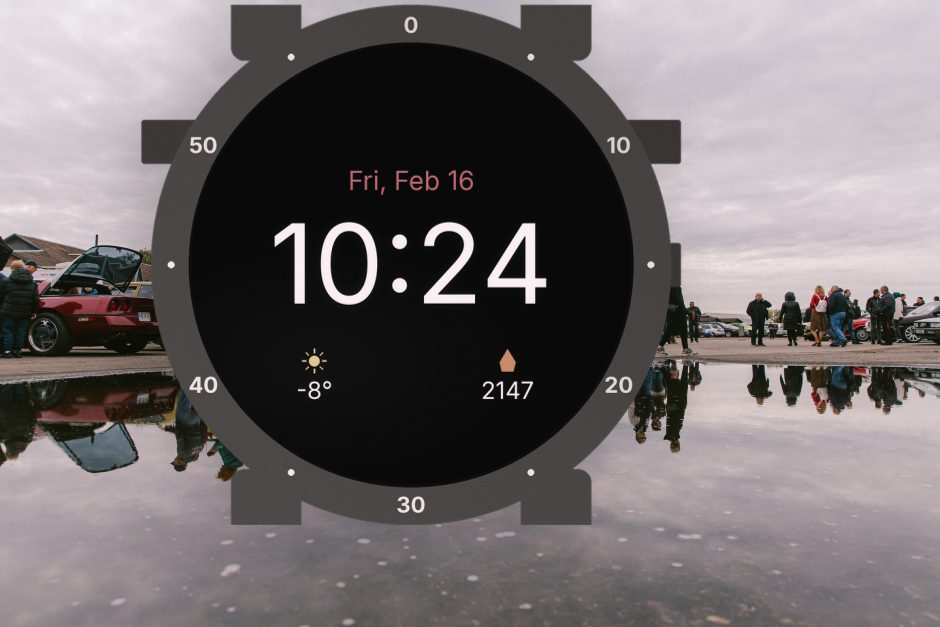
10.24
